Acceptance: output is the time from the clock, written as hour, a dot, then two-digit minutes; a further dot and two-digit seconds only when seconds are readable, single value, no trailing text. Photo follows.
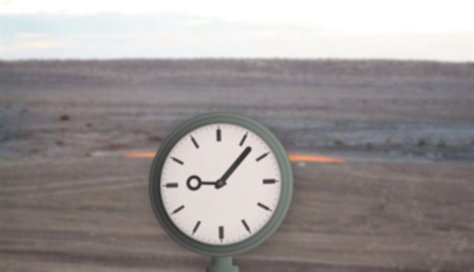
9.07
